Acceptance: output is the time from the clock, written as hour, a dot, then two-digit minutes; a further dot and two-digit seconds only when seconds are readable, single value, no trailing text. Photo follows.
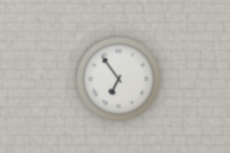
6.54
